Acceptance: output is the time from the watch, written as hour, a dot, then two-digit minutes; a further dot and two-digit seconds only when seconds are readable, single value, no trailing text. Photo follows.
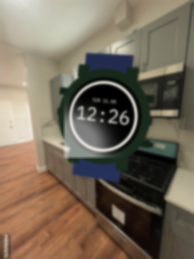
12.26
